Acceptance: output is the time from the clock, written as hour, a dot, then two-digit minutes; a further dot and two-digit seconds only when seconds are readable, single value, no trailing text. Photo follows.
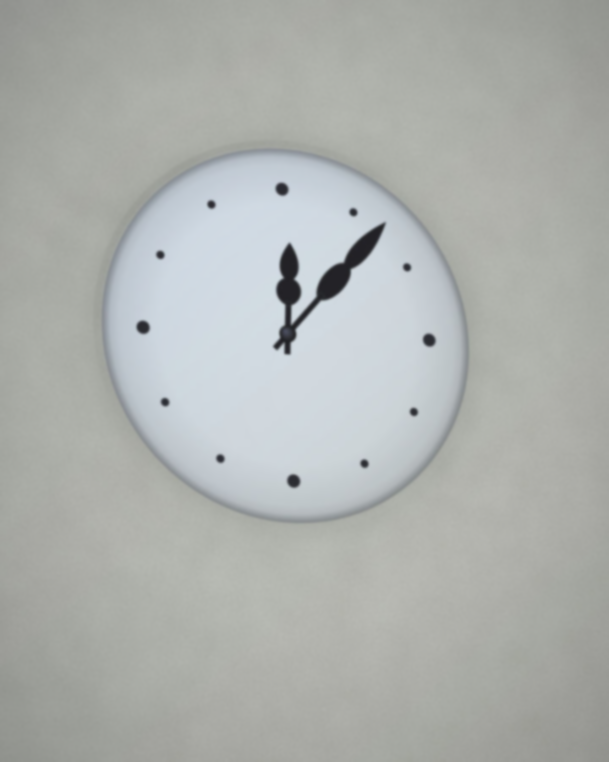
12.07
